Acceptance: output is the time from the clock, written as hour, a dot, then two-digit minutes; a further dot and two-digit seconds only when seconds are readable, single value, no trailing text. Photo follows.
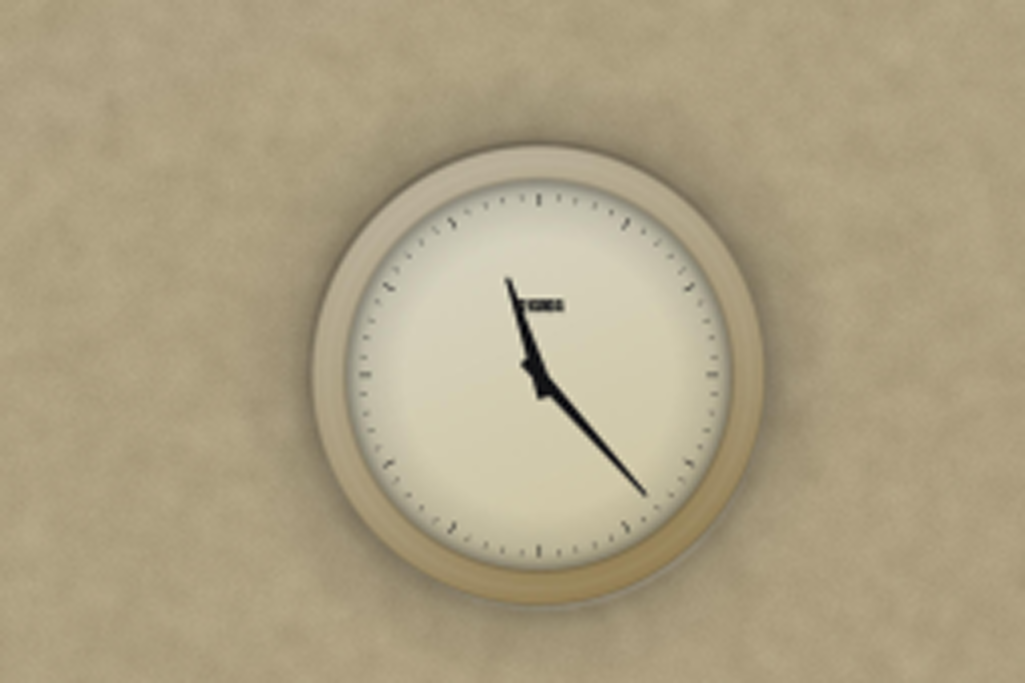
11.23
